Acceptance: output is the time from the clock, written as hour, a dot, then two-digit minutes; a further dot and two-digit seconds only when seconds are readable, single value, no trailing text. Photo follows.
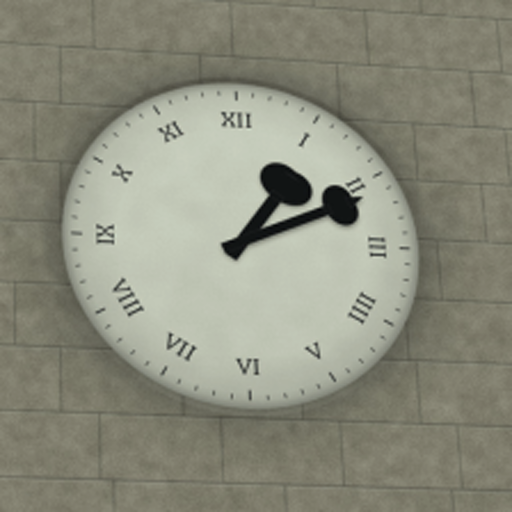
1.11
